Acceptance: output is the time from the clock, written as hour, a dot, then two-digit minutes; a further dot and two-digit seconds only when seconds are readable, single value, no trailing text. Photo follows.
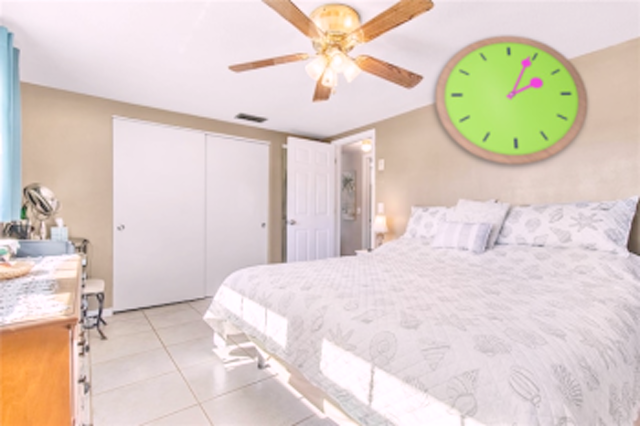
2.04
